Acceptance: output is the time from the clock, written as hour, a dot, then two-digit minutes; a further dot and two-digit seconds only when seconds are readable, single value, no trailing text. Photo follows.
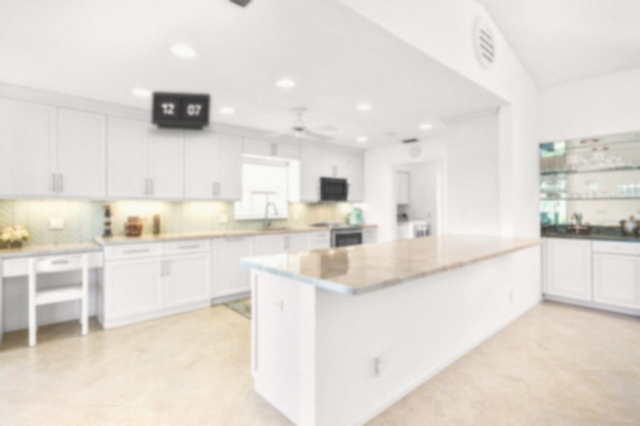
12.07
